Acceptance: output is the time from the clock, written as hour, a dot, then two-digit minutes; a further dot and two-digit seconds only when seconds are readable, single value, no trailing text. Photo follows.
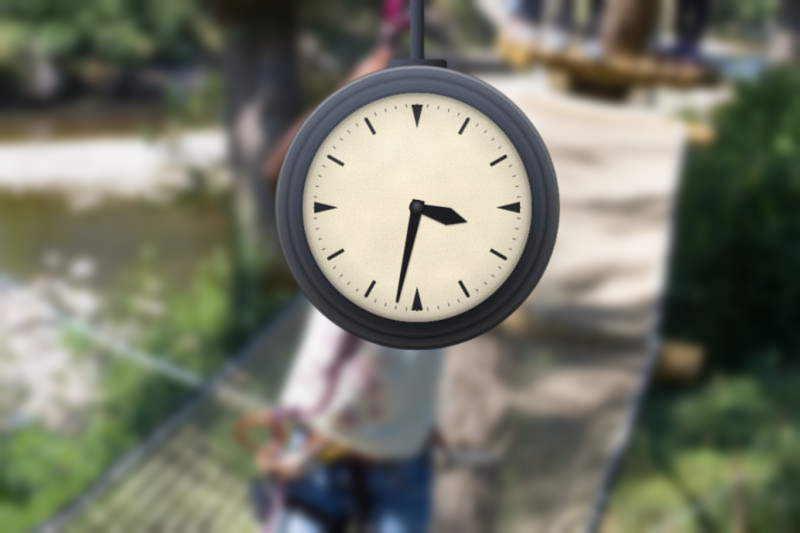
3.32
